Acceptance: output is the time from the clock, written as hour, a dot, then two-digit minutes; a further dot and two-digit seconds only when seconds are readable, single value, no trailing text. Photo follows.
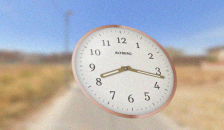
8.17
